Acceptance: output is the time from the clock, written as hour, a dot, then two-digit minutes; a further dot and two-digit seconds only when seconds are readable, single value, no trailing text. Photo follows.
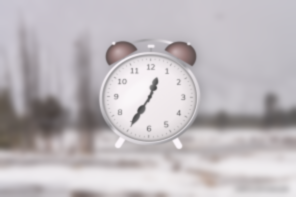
12.35
